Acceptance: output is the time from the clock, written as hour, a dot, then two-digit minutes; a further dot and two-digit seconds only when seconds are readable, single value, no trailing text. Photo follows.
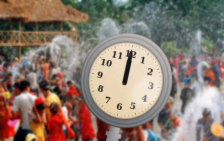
12.00
